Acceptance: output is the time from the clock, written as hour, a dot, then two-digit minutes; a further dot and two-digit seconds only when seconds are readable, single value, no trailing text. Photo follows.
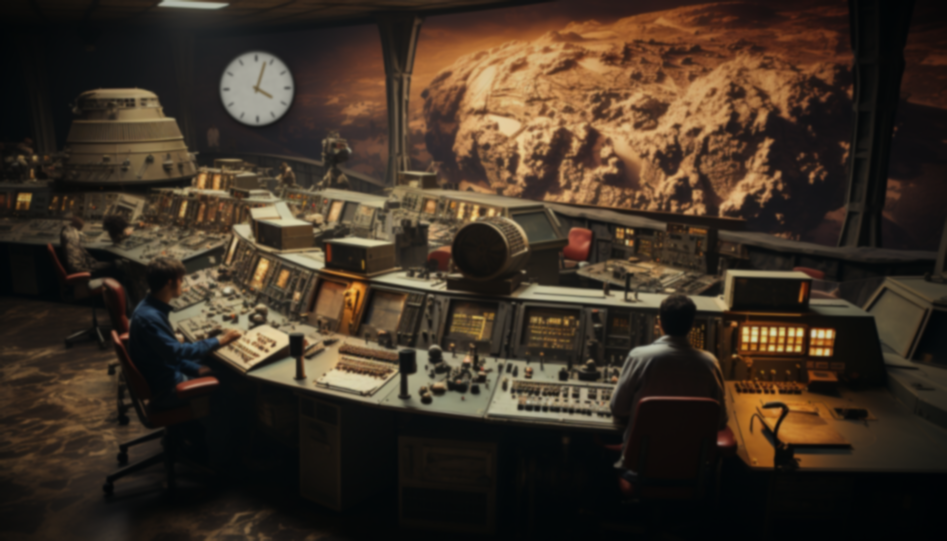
4.03
